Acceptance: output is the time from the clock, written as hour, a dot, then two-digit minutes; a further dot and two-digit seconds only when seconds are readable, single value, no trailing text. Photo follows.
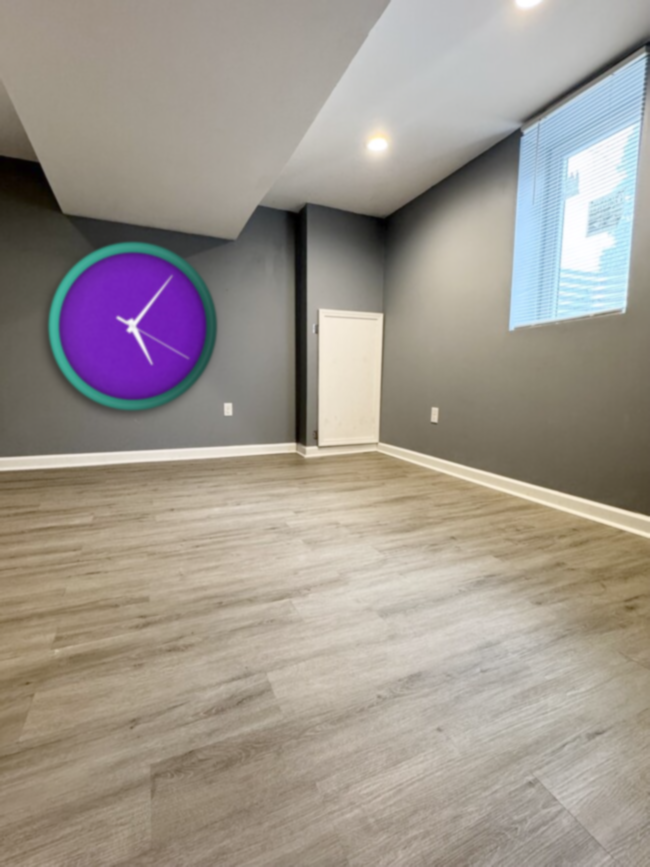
5.06.20
